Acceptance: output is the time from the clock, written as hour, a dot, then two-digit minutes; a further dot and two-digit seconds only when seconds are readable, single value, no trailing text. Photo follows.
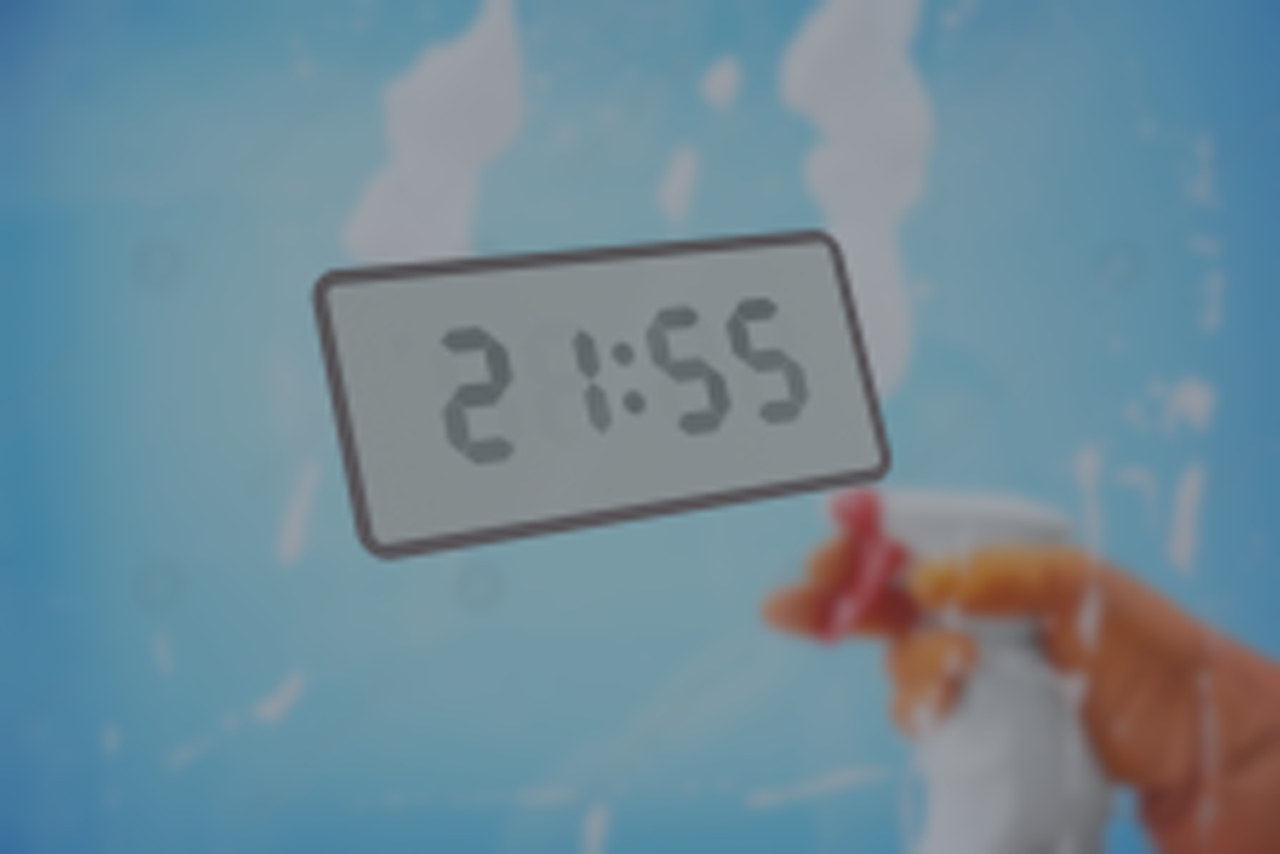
21.55
